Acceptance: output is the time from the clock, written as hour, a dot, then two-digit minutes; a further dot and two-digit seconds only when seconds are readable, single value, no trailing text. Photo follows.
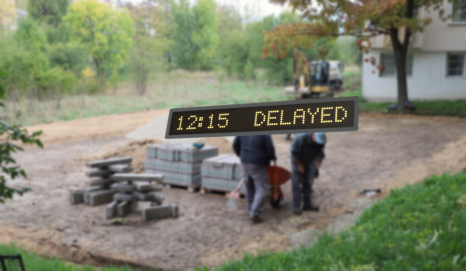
12.15
